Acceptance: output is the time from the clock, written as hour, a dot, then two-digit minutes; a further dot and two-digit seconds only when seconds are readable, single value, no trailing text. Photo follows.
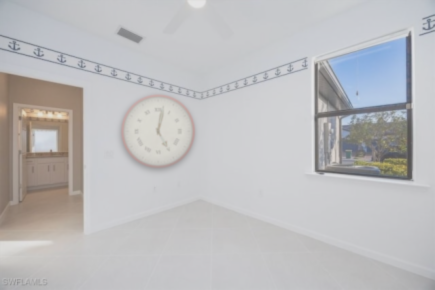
5.02
